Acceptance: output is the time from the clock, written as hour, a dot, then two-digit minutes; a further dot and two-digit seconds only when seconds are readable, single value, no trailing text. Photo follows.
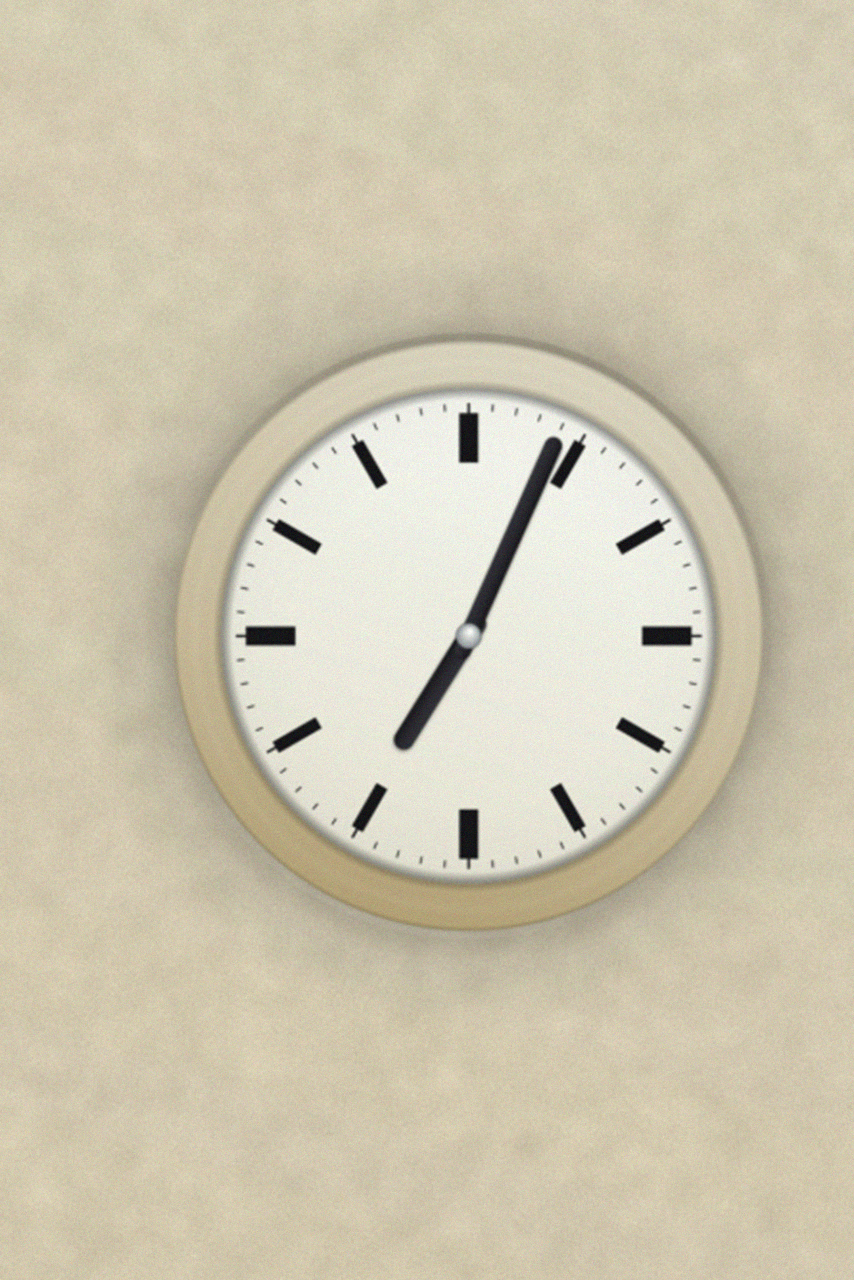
7.04
